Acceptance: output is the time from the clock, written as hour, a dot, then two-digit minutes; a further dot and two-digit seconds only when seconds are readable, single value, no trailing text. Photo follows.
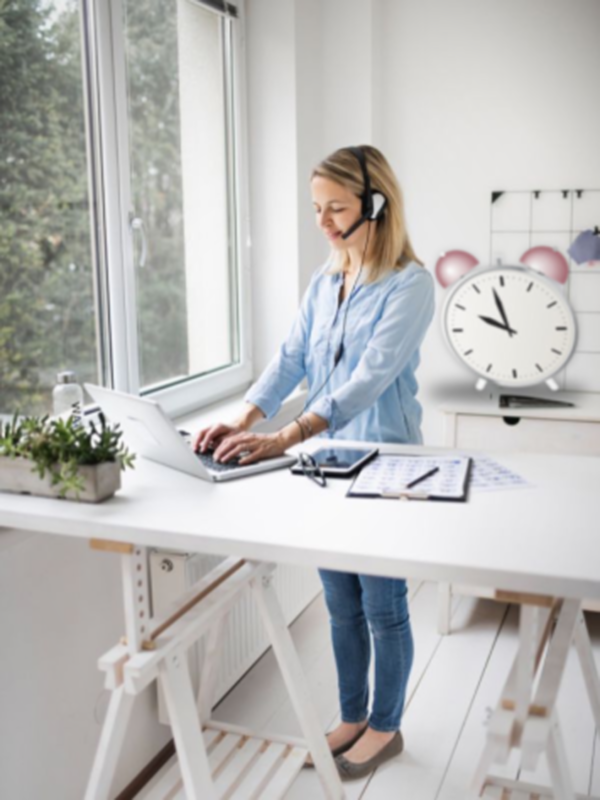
9.58
